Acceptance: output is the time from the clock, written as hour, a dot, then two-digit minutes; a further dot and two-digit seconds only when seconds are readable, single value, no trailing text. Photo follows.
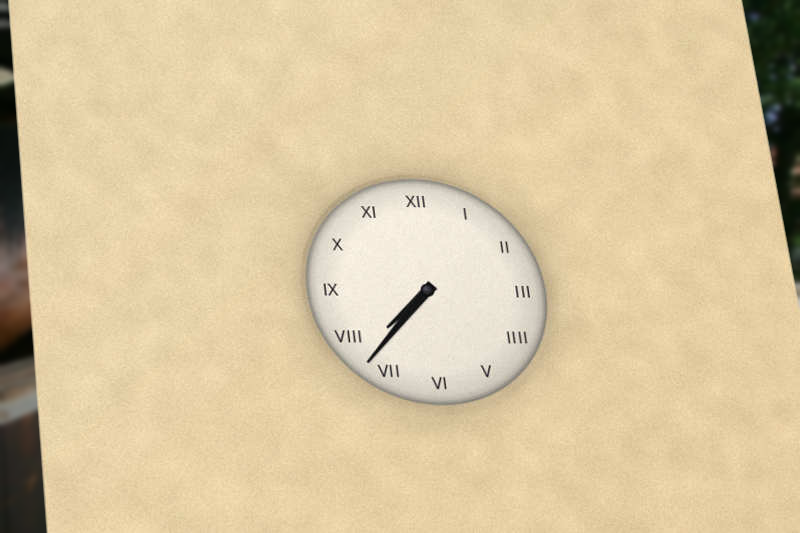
7.37
